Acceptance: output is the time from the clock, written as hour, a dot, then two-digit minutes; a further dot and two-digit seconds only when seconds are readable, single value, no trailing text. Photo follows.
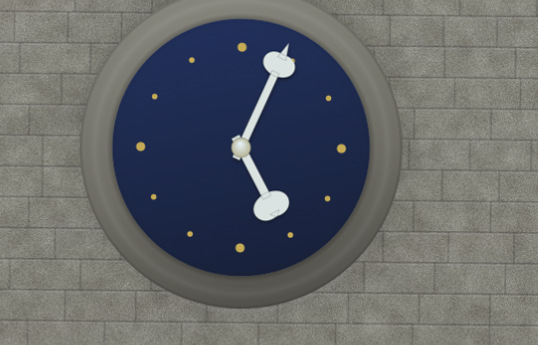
5.04
